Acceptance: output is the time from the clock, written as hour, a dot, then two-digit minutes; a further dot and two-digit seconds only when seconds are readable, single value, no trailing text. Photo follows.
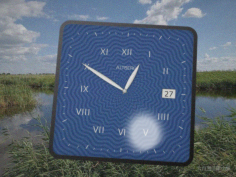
12.50
